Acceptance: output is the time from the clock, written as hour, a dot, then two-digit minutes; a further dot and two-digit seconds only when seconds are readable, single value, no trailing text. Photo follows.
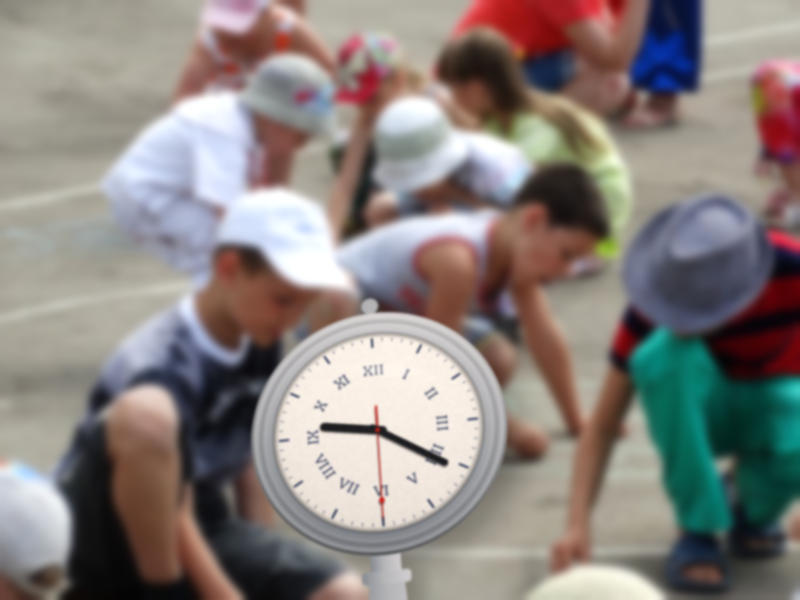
9.20.30
